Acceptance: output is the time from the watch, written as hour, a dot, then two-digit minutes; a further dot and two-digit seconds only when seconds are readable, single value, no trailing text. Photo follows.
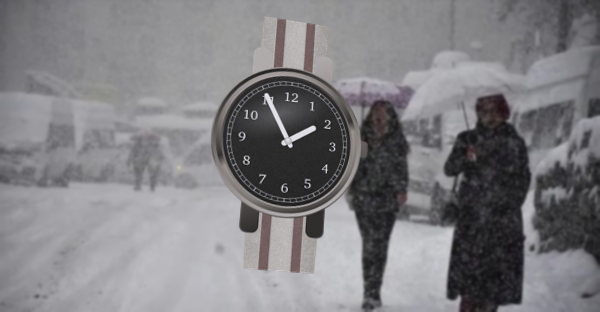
1.55
